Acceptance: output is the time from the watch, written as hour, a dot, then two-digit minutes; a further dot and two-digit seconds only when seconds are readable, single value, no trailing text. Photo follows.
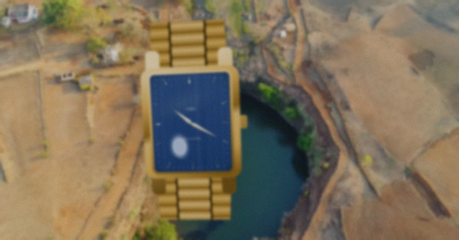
10.20
